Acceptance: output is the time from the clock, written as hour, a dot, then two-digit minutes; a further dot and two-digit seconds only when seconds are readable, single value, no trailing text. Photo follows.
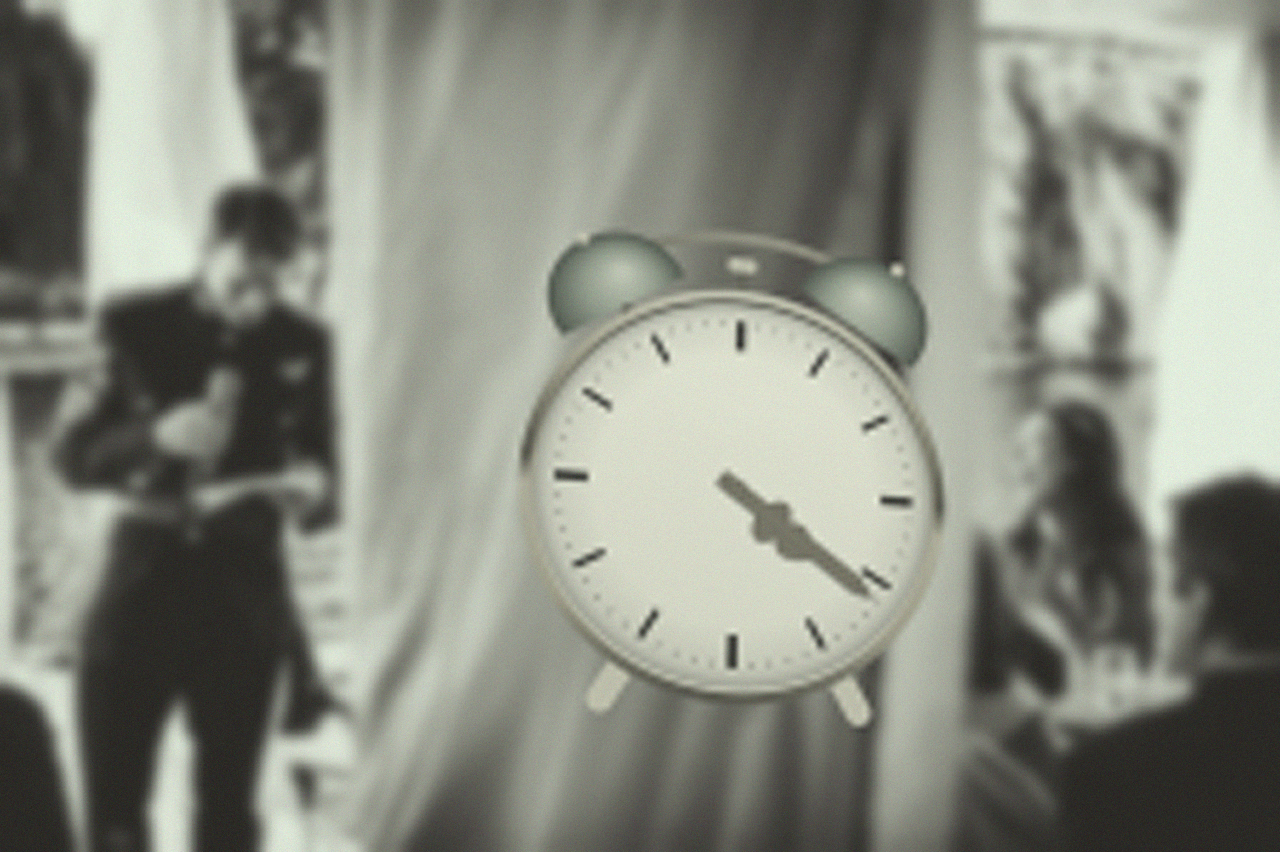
4.21
